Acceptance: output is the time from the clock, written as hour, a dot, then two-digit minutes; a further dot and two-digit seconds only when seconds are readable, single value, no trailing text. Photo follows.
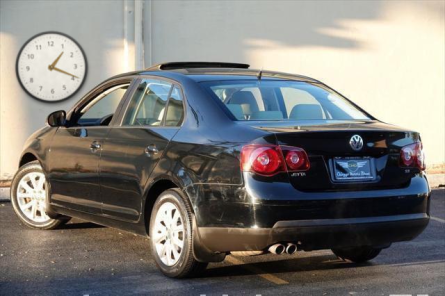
1.19
